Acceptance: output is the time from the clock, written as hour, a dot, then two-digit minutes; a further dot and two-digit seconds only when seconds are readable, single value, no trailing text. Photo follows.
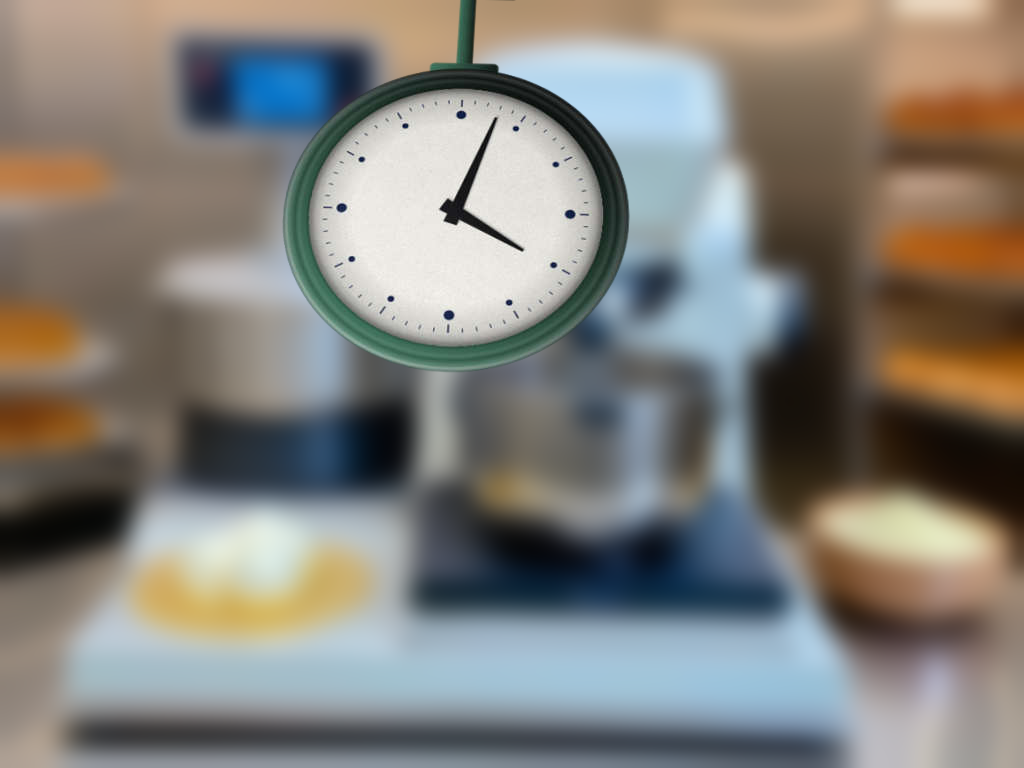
4.03
